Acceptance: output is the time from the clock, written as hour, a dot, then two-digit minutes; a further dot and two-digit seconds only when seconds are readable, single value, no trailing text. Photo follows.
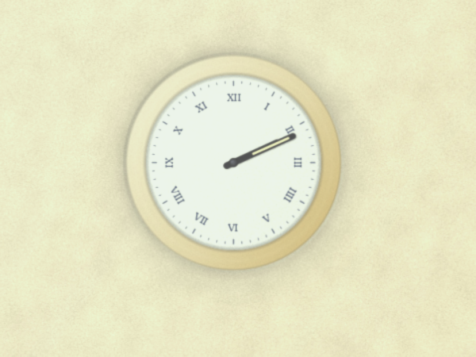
2.11
